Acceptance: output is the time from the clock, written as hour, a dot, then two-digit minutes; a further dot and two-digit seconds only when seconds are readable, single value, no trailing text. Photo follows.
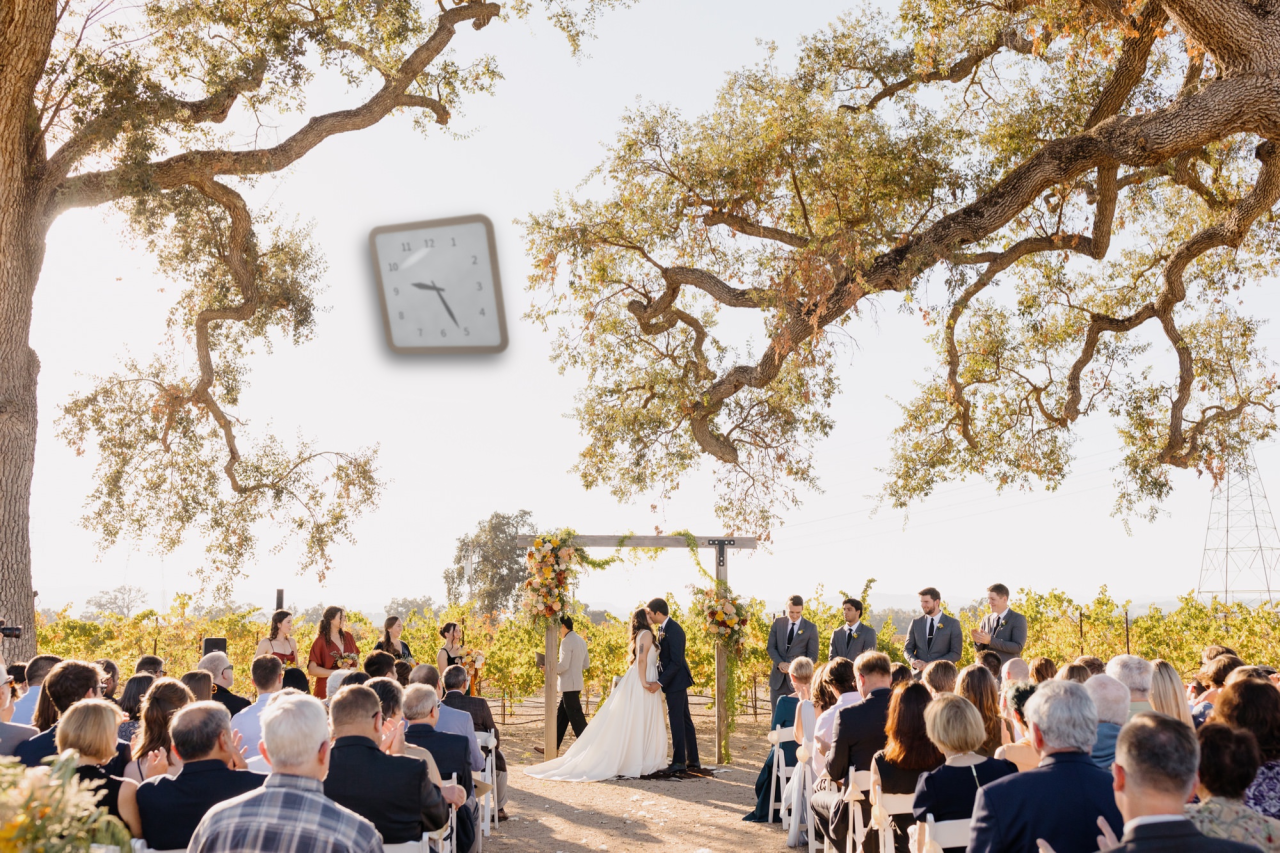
9.26
